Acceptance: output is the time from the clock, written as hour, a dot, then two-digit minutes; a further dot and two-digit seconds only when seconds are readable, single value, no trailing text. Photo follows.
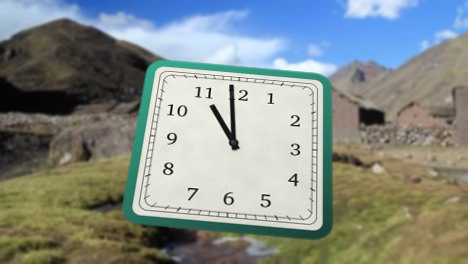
10.59
